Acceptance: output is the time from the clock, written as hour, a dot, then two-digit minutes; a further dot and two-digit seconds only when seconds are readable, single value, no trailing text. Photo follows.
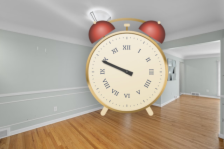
9.49
